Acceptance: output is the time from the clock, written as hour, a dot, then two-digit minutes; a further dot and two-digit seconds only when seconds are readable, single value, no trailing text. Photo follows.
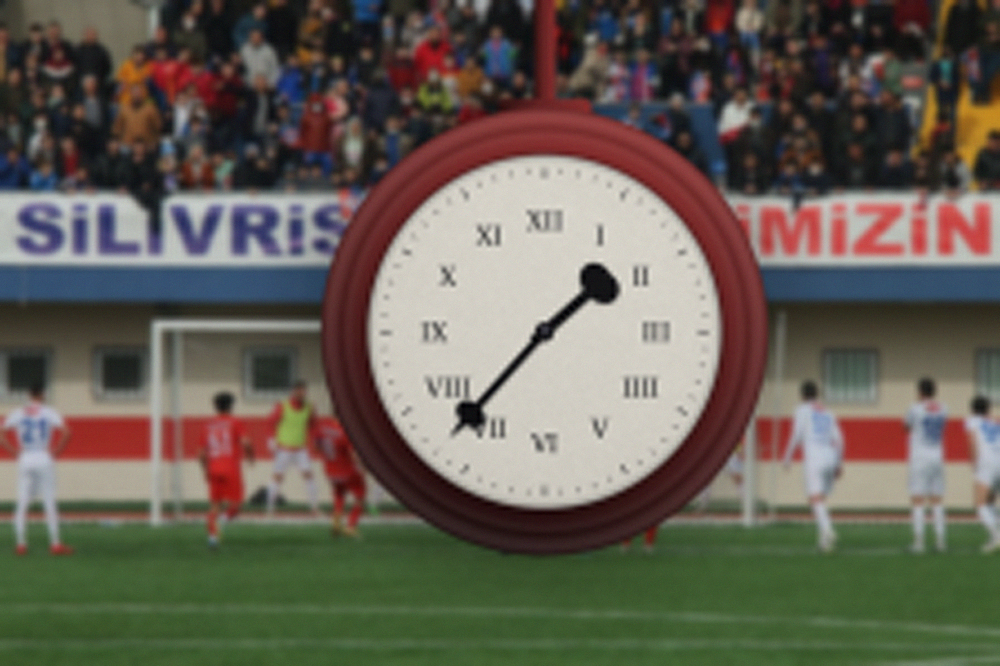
1.37
